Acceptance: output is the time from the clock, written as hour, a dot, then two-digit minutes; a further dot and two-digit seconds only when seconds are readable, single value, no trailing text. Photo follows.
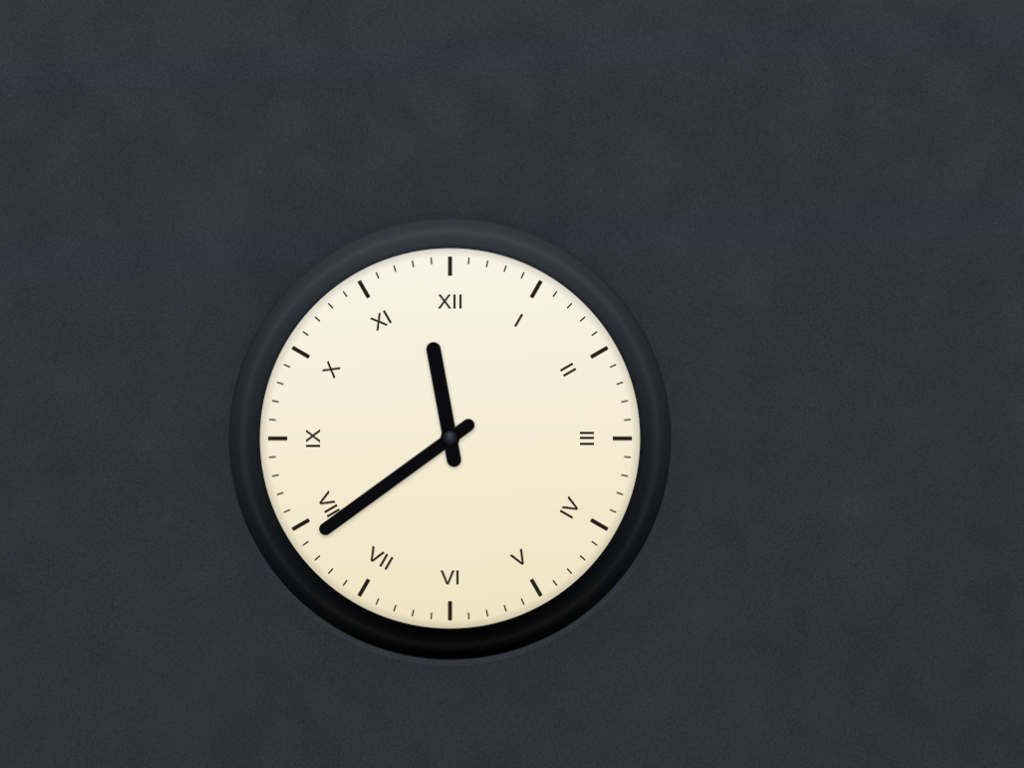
11.39
